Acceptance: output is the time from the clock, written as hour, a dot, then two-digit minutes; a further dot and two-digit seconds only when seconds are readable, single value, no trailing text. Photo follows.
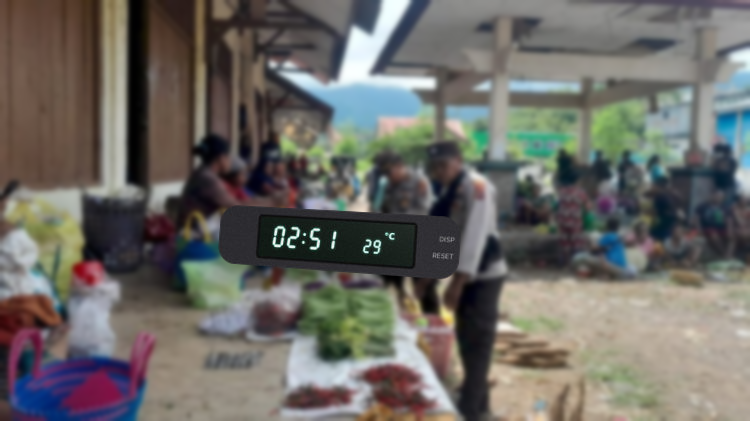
2.51
